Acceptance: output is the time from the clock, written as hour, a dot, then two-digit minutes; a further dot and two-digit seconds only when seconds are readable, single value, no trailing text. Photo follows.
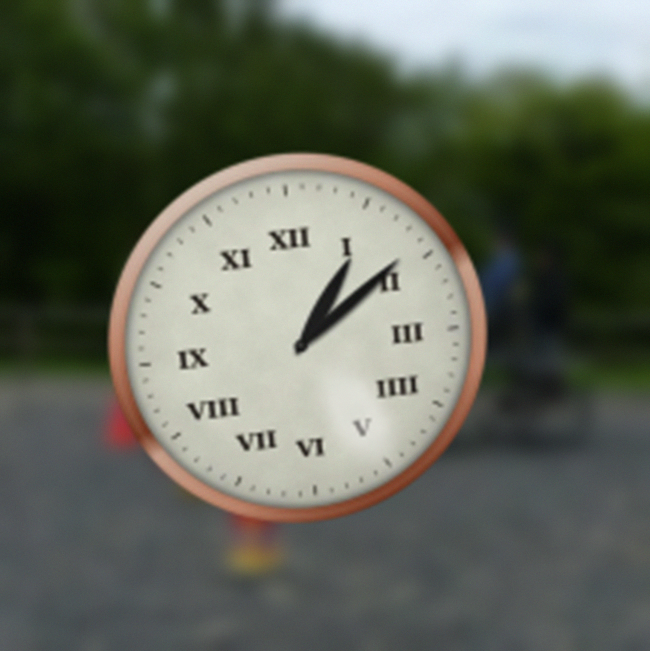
1.09
